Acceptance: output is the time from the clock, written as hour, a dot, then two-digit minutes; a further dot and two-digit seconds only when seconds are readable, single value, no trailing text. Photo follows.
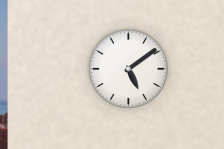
5.09
